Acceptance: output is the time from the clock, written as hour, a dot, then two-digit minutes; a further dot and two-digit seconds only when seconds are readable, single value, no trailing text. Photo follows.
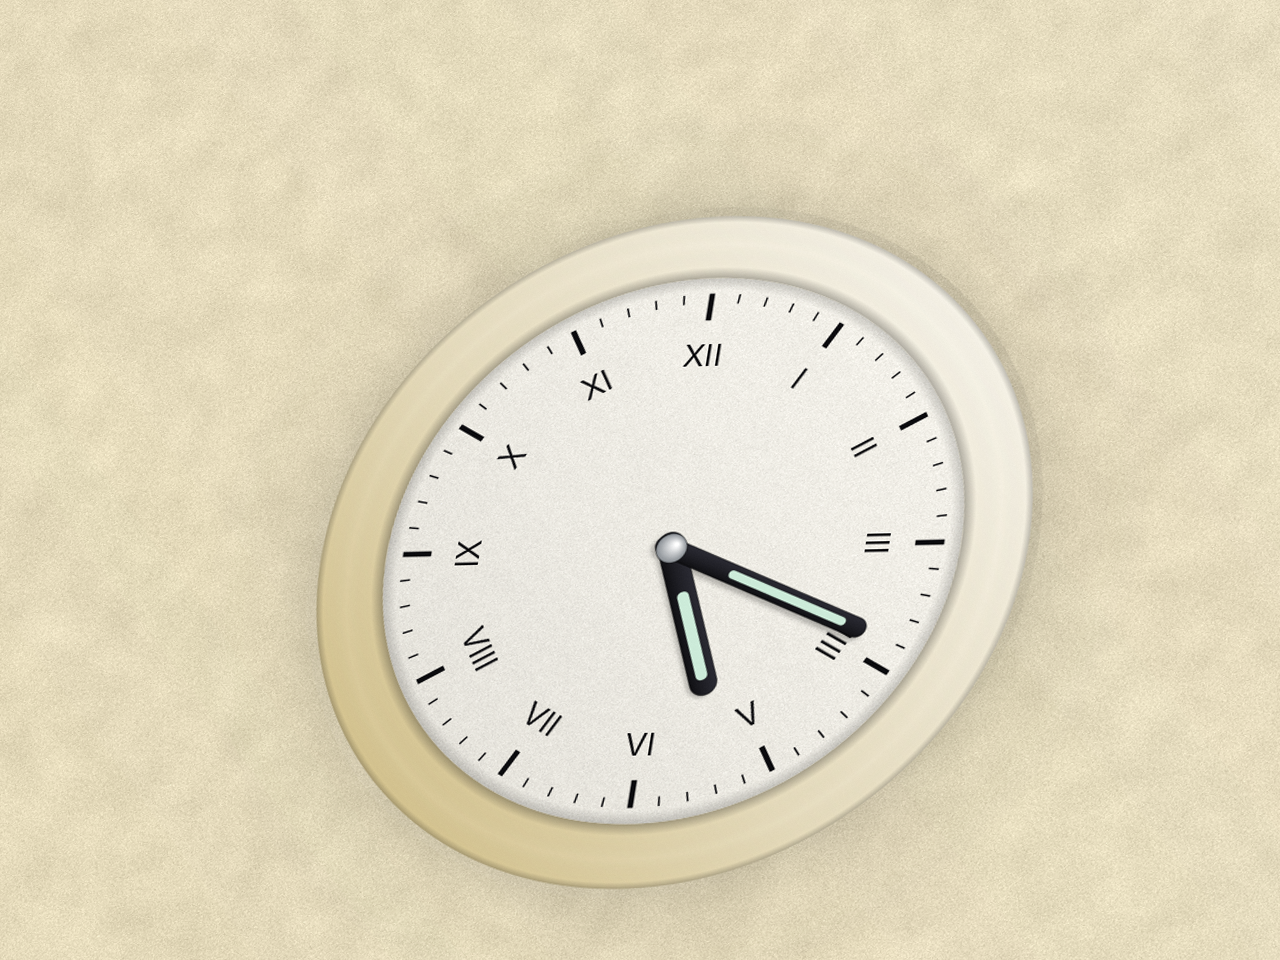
5.19
